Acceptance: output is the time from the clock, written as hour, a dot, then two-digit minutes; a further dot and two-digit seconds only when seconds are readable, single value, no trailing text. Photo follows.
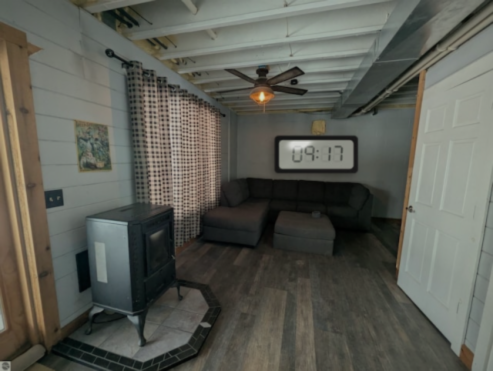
9.17
